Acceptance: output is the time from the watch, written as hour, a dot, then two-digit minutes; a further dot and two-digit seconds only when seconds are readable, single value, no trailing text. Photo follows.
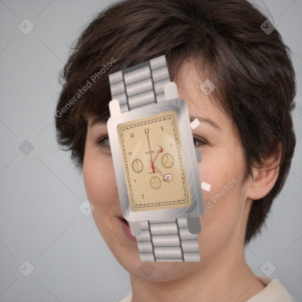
1.24
